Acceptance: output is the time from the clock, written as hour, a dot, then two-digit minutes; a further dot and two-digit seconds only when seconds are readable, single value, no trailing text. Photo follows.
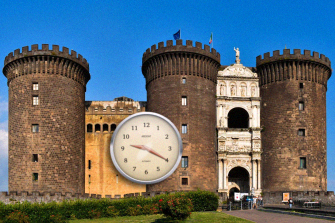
9.20
